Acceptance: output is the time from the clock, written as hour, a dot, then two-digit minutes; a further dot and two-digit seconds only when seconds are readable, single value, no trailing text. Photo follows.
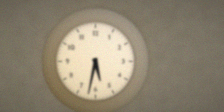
5.32
